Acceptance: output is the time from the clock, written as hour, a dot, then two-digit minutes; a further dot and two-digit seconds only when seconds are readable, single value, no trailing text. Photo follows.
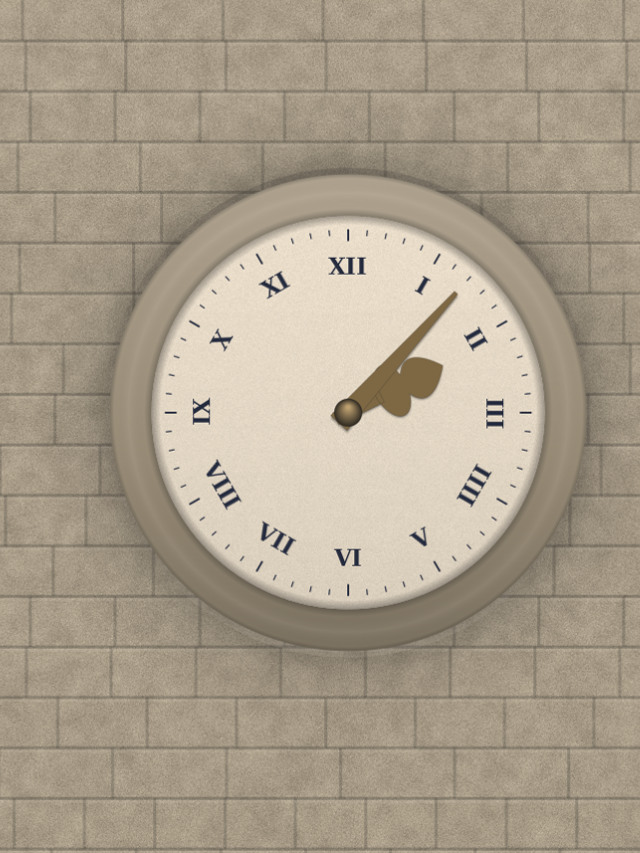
2.07
